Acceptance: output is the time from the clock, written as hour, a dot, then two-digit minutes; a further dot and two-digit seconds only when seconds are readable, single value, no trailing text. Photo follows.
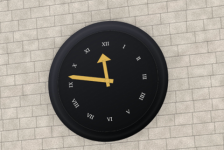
11.47
